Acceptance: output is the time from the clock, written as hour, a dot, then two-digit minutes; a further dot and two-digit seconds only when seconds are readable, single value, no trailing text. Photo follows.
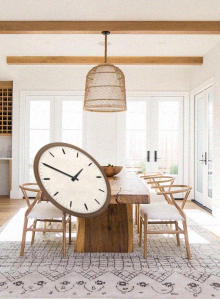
1.50
